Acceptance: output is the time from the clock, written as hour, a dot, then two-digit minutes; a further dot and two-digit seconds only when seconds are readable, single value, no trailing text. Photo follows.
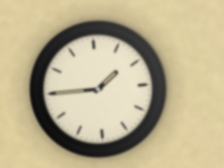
1.45
